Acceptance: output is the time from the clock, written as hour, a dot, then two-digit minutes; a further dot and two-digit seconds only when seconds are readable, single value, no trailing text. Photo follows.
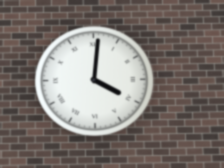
4.01
